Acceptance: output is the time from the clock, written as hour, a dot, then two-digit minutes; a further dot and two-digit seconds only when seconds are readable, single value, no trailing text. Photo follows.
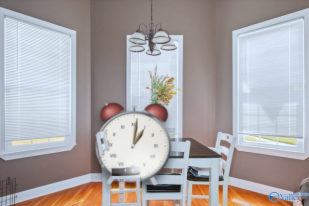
1.01
